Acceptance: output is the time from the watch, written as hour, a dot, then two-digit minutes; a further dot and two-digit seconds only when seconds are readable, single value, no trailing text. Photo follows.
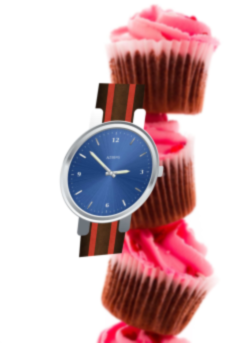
2.52
